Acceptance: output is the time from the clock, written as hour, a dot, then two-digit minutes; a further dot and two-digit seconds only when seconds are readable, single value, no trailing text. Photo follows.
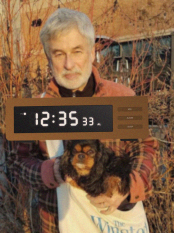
12.35.33
